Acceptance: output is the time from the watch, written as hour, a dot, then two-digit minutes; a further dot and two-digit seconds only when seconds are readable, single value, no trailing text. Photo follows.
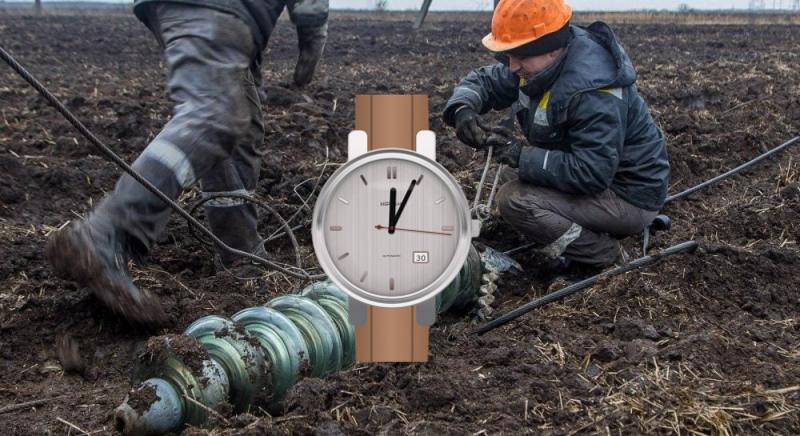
12.04.16
